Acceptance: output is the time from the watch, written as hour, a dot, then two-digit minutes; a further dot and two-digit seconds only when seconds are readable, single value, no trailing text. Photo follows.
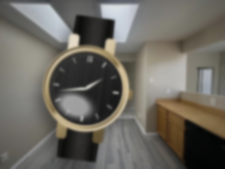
1.43
